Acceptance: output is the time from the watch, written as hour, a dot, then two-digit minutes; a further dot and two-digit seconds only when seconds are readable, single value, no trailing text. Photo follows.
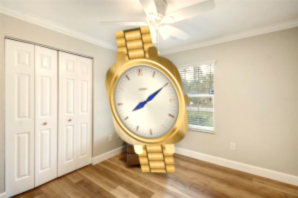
8.10
